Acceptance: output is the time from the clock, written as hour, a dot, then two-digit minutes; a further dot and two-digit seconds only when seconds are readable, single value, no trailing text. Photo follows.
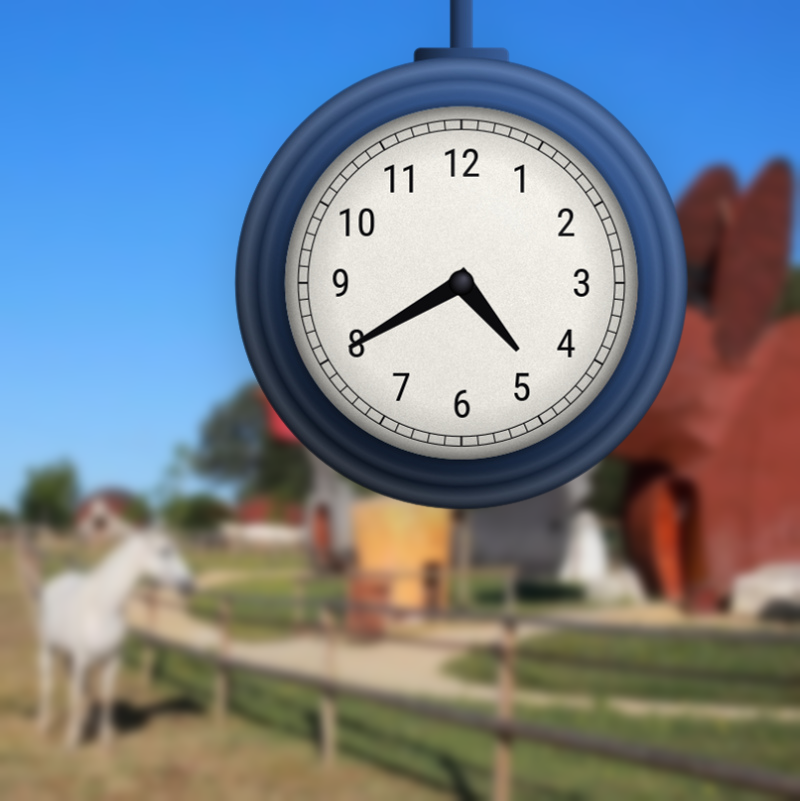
4.40
